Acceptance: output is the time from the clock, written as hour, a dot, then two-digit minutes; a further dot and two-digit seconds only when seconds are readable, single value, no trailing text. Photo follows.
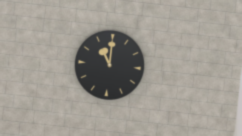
11.00
